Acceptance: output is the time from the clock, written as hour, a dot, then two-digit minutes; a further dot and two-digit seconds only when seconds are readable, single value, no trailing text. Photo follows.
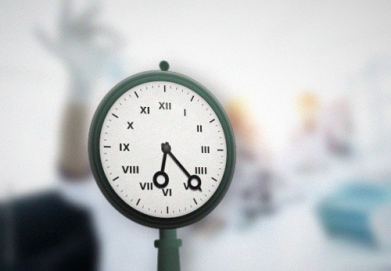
6.23
